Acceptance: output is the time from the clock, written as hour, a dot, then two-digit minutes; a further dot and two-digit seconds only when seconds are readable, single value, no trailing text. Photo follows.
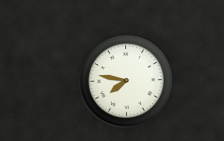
7.47
